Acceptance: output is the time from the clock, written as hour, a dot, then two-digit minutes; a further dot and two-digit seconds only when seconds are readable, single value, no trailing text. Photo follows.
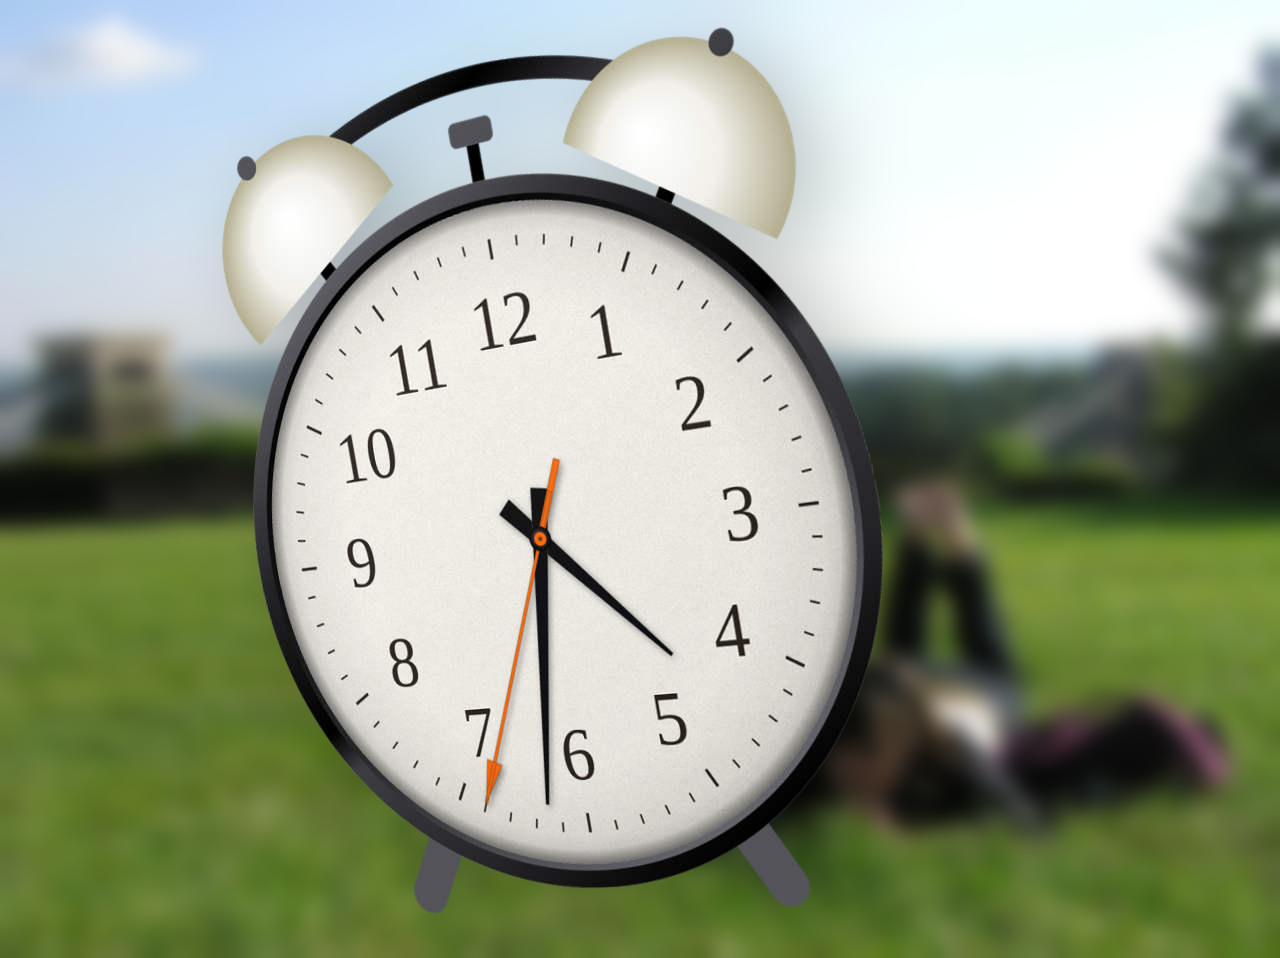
4.31.34
